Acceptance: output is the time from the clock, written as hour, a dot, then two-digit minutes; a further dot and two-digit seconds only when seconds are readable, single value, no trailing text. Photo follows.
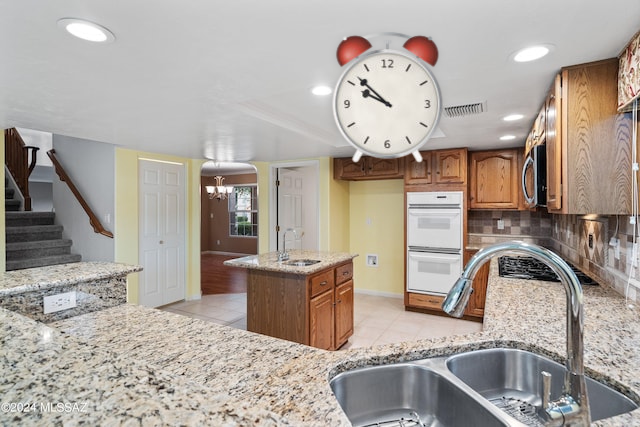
9.52
